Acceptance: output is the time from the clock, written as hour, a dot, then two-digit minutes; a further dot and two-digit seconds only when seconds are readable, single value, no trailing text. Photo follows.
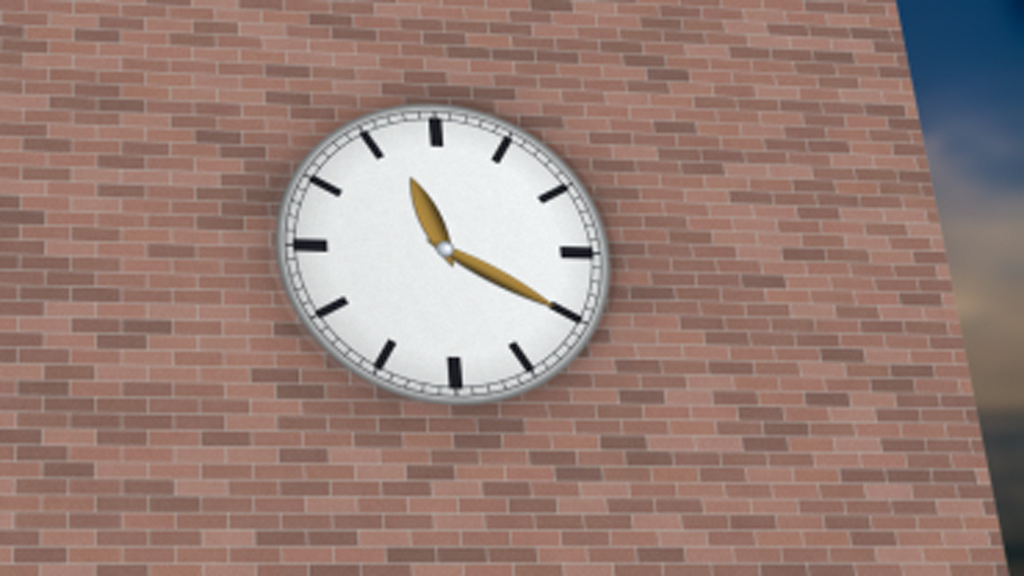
11.20
